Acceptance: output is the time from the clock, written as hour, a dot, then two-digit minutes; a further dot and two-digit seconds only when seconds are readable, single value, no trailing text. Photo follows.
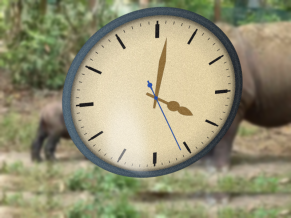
4.01.26
